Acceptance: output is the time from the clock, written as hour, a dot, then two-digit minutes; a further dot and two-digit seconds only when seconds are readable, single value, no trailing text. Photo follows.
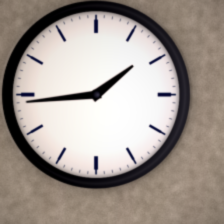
1.44
